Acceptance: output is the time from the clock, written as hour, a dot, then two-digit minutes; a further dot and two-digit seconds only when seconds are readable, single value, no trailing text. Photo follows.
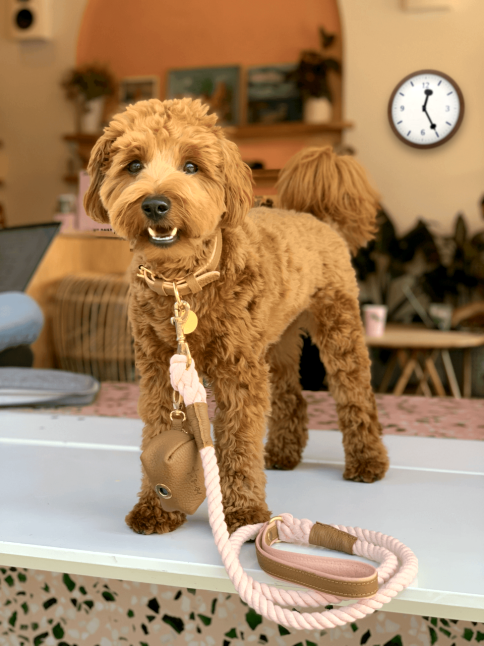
12.25
